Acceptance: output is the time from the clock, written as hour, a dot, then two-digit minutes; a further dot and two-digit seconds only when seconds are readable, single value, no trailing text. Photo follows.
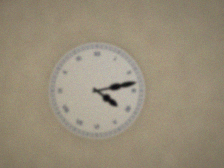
4.13
